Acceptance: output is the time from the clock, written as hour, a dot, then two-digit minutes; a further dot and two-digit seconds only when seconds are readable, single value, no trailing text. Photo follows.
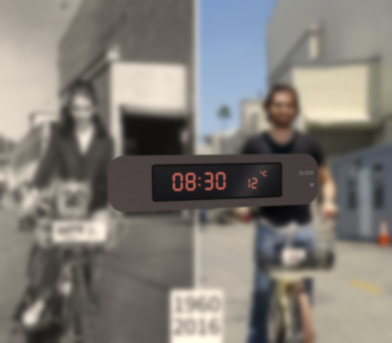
8.30
